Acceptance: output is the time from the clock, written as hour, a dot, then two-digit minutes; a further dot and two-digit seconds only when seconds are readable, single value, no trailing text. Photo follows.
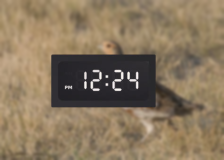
12.24
